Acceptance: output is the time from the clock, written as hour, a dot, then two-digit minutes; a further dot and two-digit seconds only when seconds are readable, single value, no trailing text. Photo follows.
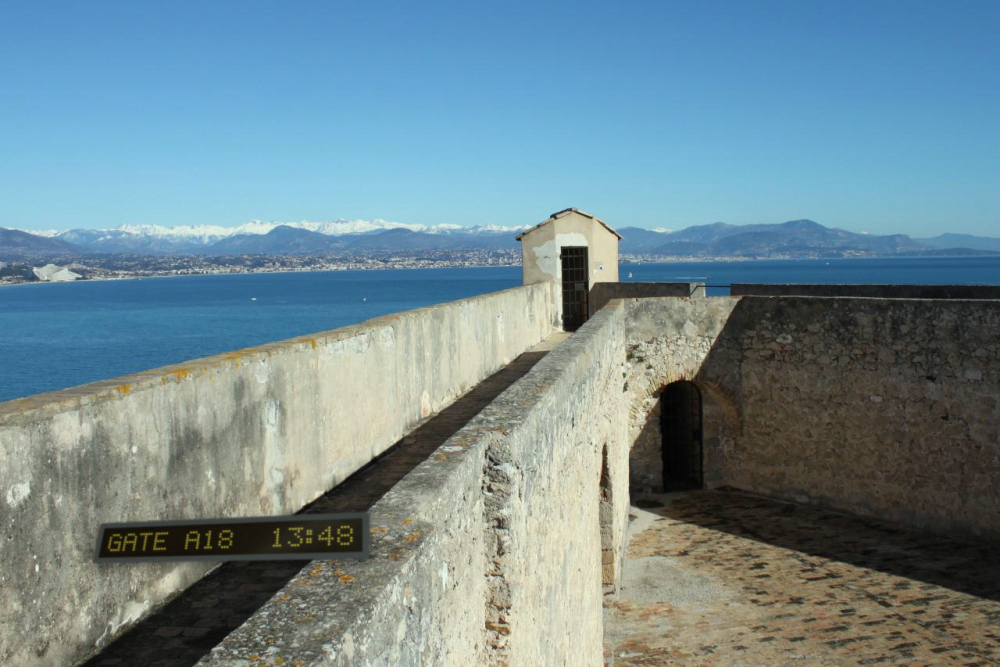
13.48
